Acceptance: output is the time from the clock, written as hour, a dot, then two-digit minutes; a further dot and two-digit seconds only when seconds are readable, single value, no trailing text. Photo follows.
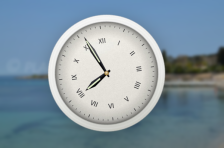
7.56
